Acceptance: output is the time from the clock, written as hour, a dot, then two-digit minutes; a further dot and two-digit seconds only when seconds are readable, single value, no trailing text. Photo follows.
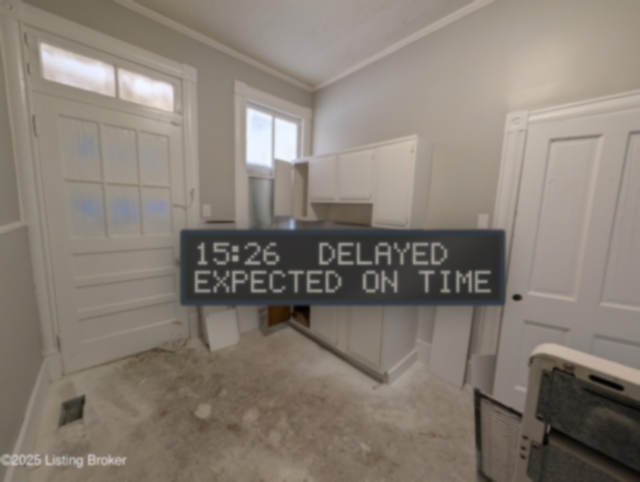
15.26
